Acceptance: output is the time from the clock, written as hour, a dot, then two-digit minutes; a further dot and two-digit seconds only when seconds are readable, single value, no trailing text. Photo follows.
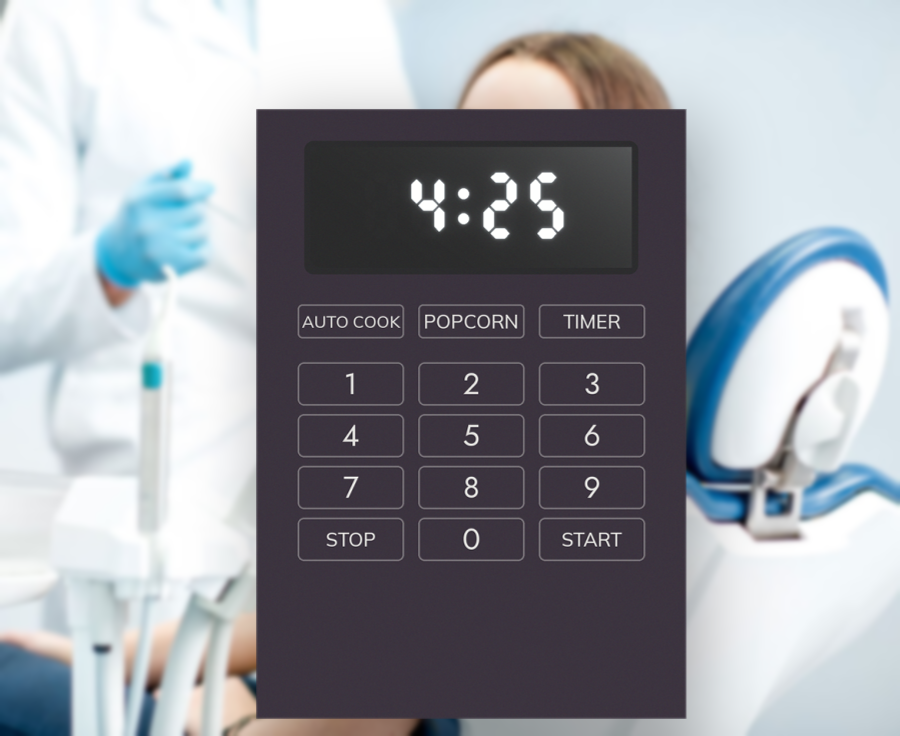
4.25
